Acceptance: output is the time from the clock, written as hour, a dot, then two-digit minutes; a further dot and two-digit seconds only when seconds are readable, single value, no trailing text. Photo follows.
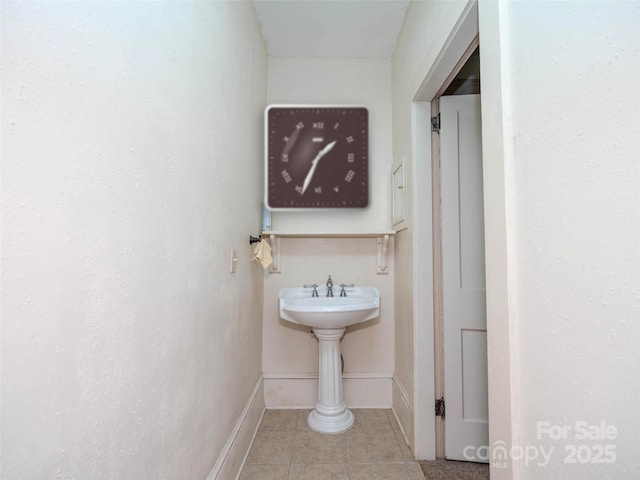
1.34
